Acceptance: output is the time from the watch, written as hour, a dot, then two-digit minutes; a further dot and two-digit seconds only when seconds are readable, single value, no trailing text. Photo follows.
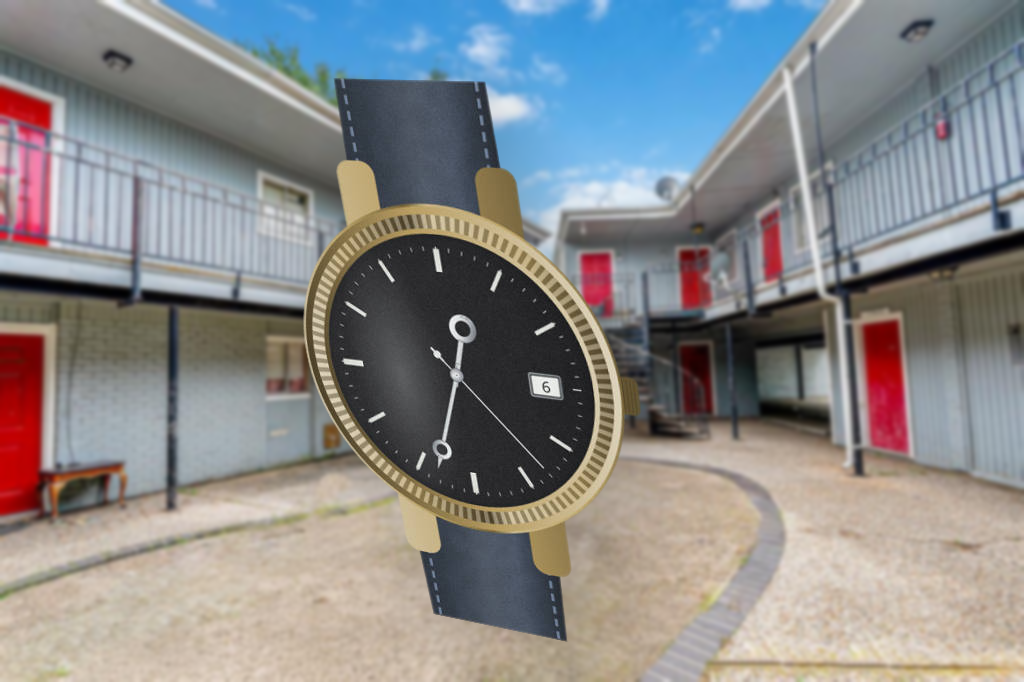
12.33.23
